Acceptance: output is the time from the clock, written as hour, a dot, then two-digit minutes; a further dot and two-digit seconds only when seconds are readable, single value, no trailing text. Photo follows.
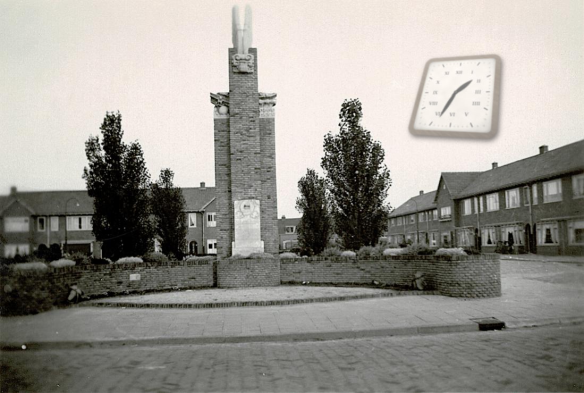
1.34
